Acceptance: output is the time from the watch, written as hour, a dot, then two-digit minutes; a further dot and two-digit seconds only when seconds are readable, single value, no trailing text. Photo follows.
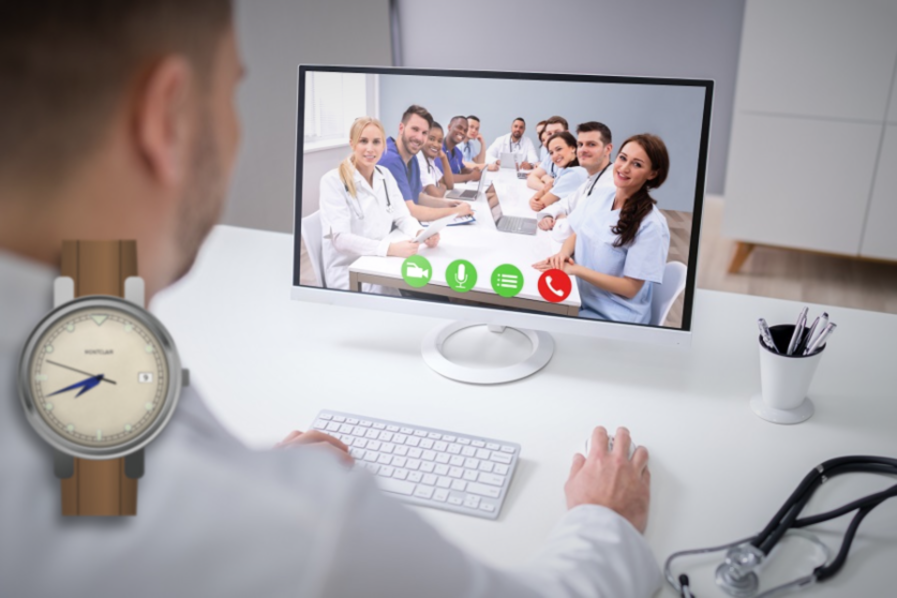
7.41.48
